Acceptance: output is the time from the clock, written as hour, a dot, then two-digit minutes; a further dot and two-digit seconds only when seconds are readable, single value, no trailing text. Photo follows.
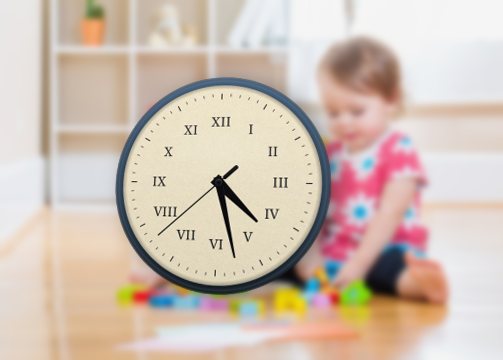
4.27.38
